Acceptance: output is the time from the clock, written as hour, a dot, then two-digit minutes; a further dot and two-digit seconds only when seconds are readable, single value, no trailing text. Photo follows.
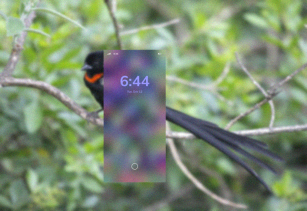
6.44
